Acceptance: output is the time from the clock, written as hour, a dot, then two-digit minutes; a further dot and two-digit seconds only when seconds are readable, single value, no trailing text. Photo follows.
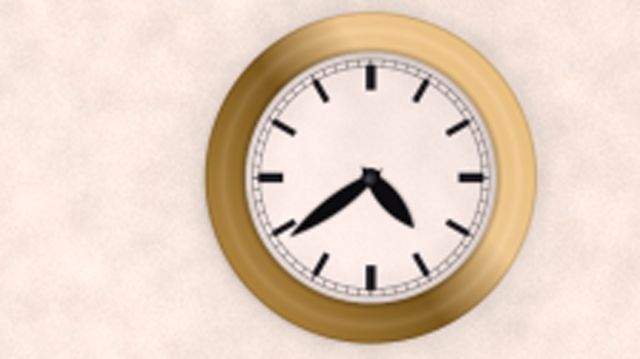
4.39
